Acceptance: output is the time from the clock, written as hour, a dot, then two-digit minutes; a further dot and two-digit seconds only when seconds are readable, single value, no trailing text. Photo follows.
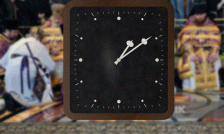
1.09
